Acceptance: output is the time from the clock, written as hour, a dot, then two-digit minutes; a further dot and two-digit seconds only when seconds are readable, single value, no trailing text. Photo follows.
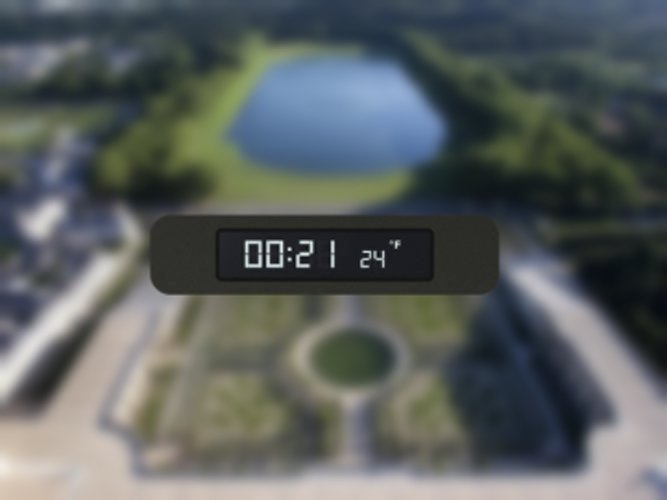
0.21
